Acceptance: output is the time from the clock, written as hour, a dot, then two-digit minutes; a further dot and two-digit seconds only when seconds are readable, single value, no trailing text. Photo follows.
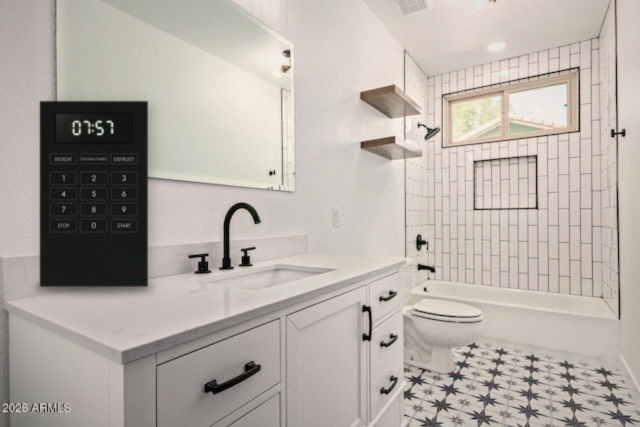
7.57
